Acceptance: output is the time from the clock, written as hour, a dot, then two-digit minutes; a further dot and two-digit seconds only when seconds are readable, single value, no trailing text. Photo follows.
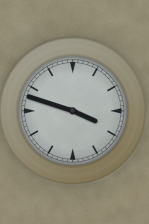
3.48
